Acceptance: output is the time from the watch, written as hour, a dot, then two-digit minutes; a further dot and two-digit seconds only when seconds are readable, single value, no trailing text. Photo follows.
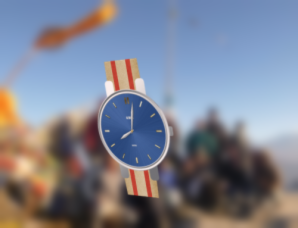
8.02
